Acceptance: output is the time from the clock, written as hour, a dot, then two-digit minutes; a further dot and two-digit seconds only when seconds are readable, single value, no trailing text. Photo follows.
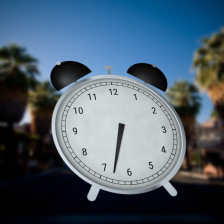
6.33
